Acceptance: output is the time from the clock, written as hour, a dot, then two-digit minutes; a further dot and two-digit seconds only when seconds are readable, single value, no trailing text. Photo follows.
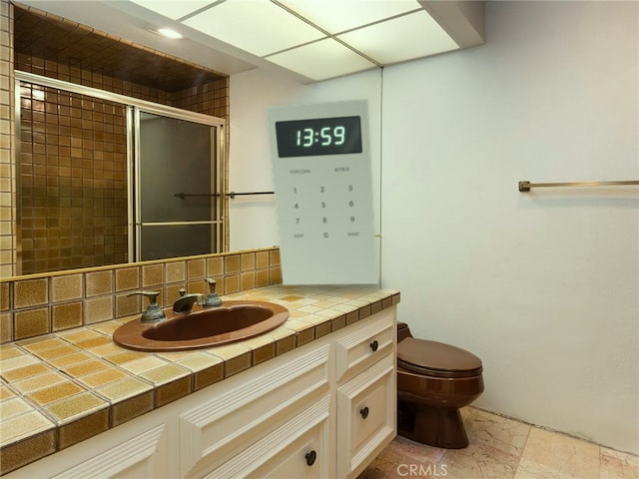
13.59
